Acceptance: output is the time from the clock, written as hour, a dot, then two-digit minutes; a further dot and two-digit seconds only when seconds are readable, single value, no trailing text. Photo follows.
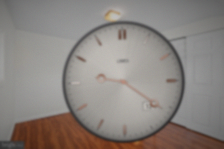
9.21
